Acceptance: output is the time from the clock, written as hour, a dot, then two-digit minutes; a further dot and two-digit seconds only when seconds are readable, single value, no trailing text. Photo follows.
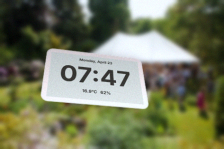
7.47
